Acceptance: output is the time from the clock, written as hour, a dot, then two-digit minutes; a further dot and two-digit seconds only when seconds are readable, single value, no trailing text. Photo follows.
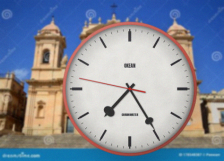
7.24.47
